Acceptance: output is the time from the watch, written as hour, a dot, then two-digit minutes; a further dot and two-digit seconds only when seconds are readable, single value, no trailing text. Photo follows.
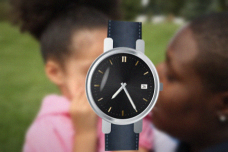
7.25
